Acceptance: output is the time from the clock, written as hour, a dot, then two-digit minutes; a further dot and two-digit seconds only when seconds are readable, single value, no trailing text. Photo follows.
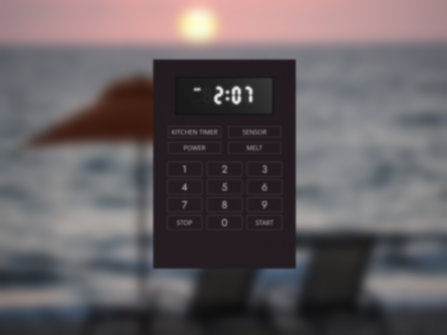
2.07
